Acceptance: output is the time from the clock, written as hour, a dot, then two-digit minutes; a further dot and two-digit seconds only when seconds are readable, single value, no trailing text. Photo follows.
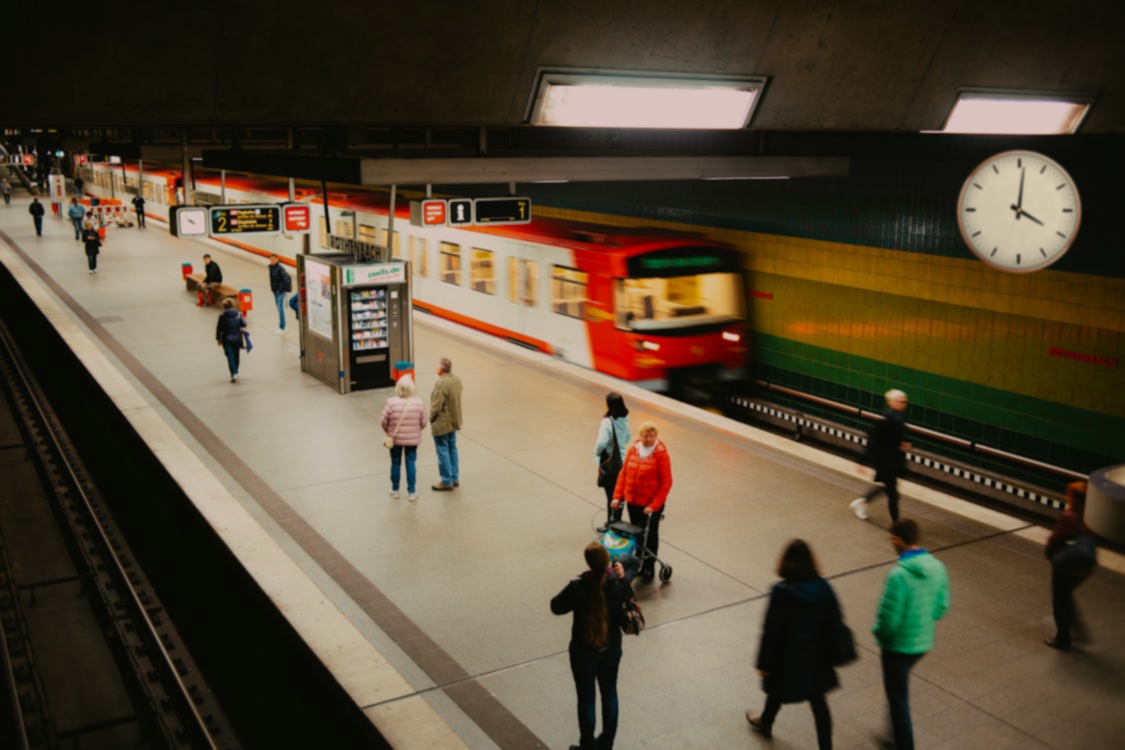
4.01
